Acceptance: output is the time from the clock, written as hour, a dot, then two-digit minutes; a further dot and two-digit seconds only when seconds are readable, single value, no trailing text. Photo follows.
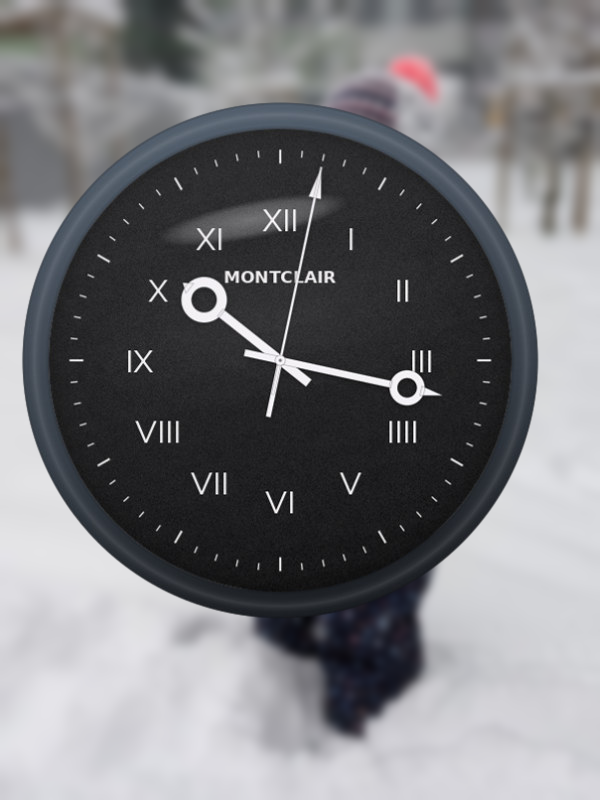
10.17.02
